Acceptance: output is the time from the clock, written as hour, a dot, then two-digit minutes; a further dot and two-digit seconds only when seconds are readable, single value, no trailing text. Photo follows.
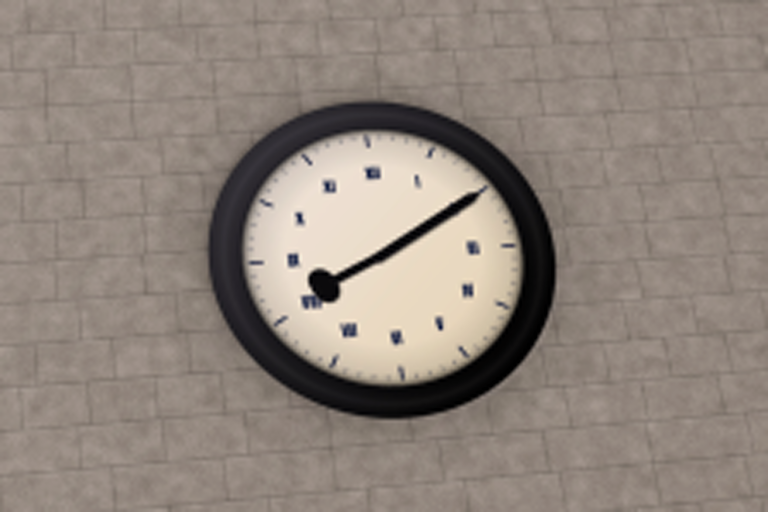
8.10
